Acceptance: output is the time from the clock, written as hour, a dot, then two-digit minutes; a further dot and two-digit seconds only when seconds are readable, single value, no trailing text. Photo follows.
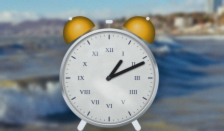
1.11
